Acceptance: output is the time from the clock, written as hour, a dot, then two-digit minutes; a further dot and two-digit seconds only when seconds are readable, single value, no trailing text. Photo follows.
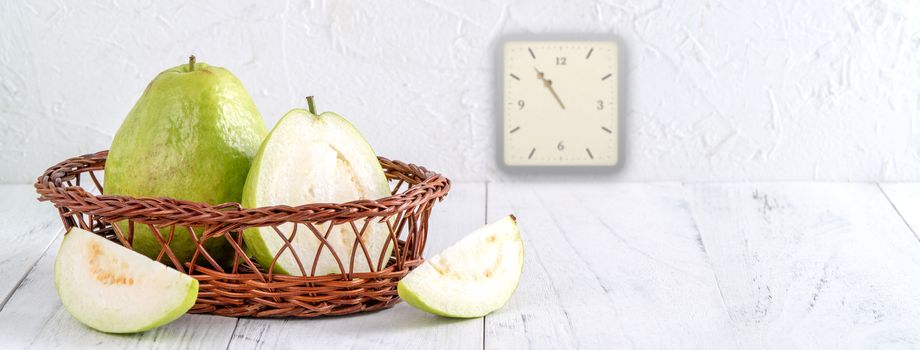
10.54
